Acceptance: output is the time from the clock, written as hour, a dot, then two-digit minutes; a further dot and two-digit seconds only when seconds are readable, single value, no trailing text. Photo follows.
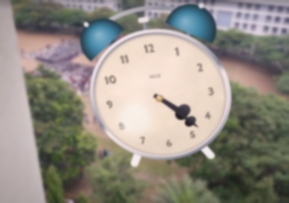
4.23
